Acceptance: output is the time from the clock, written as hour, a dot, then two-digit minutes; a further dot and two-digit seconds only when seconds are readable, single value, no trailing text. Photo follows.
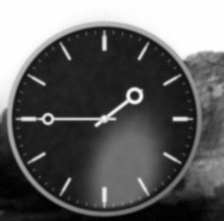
1.45
